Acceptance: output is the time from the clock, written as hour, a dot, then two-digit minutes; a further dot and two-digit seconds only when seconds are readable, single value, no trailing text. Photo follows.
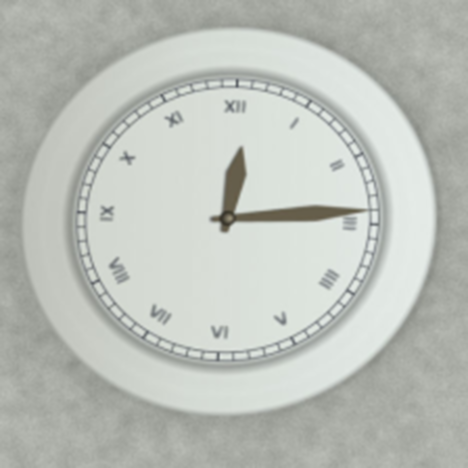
12.14
